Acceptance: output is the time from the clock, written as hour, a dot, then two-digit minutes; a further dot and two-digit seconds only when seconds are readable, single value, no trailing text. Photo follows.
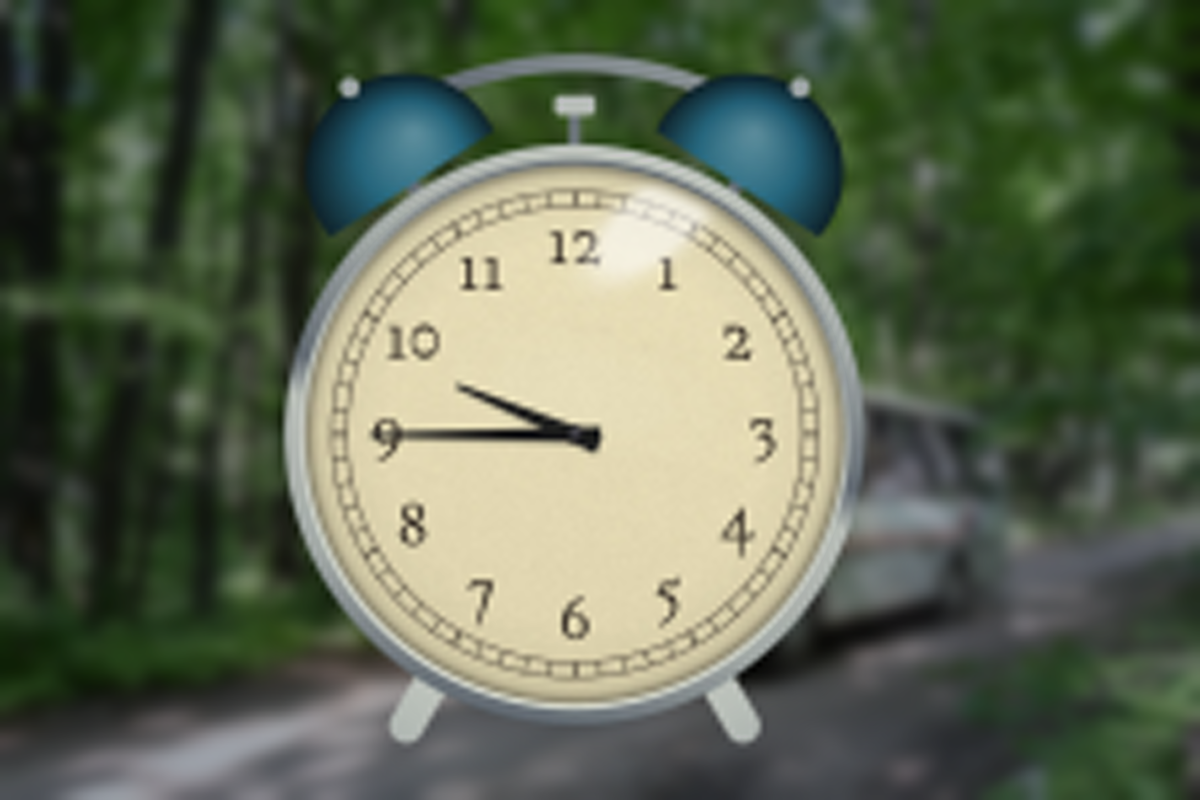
9.45
